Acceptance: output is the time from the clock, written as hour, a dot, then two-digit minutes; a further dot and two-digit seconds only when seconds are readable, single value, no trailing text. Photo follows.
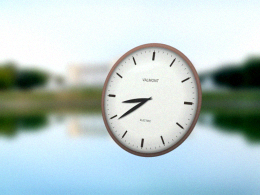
8.39
